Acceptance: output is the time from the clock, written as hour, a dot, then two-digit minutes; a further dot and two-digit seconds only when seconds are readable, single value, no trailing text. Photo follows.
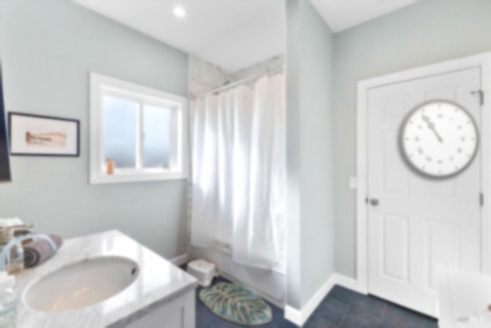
10.54
